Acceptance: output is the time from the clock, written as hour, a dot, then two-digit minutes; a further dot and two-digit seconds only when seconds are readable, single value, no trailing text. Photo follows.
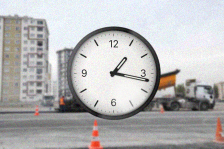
1.17
